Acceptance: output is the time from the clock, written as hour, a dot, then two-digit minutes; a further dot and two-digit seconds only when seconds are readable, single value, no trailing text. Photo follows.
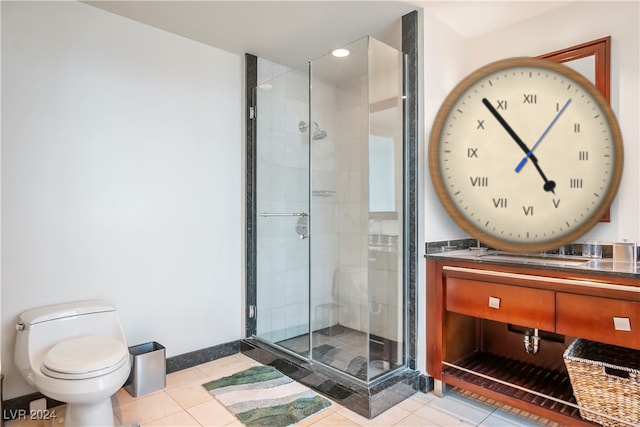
4.53.06
